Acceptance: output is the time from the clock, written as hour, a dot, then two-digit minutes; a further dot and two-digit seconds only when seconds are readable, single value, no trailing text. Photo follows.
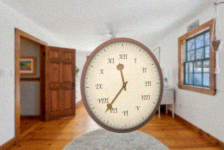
11.37
